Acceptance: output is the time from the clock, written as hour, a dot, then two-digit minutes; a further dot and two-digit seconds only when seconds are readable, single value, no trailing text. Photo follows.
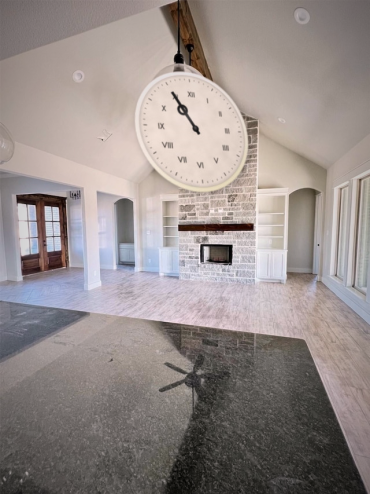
10.55
